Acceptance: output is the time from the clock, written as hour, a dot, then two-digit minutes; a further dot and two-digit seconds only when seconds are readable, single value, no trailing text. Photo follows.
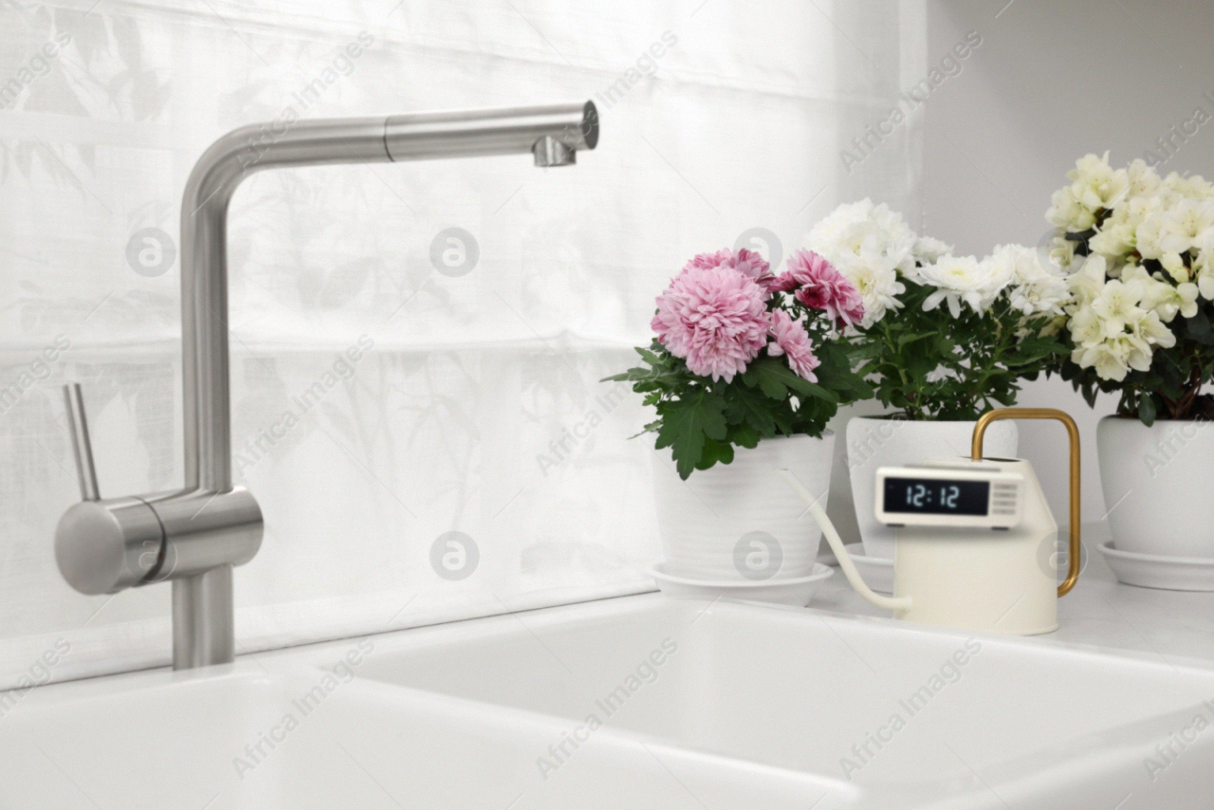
12.12
